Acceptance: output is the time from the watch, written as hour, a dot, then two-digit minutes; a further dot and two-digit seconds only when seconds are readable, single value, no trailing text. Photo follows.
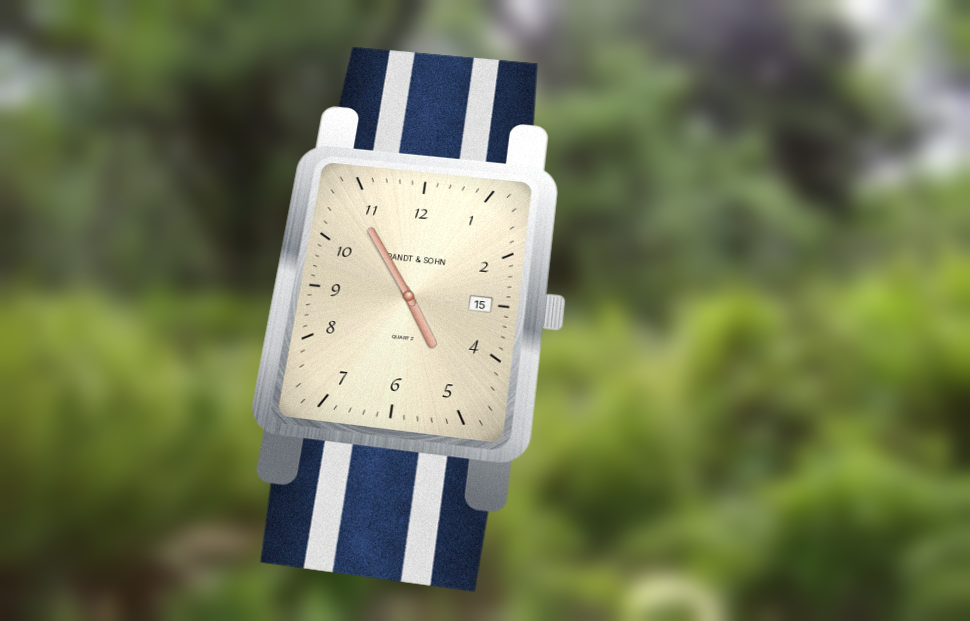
4.54
